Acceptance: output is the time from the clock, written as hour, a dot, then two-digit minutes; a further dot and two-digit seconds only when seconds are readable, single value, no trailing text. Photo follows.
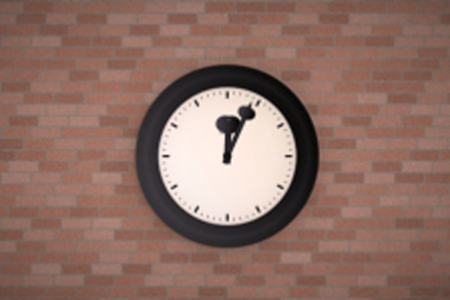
12.04
